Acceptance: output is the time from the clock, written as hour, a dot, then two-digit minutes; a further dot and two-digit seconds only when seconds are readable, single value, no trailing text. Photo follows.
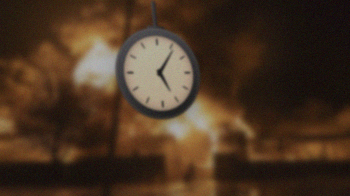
5.06
